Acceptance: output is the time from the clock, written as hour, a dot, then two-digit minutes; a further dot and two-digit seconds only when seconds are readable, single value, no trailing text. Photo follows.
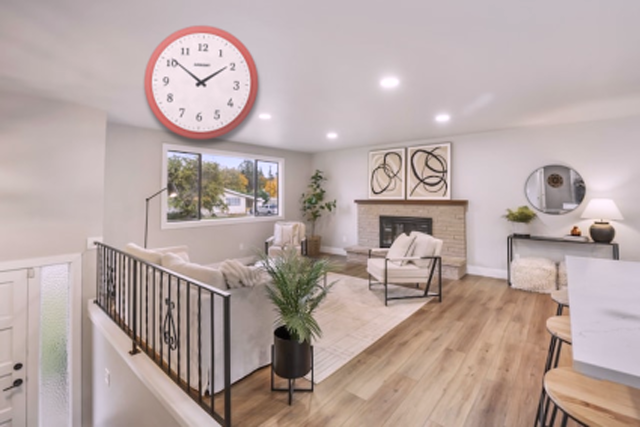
1.51
